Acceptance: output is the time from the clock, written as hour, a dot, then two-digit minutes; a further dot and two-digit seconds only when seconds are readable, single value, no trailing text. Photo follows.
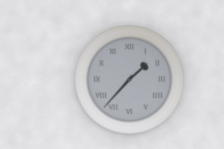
1.37
